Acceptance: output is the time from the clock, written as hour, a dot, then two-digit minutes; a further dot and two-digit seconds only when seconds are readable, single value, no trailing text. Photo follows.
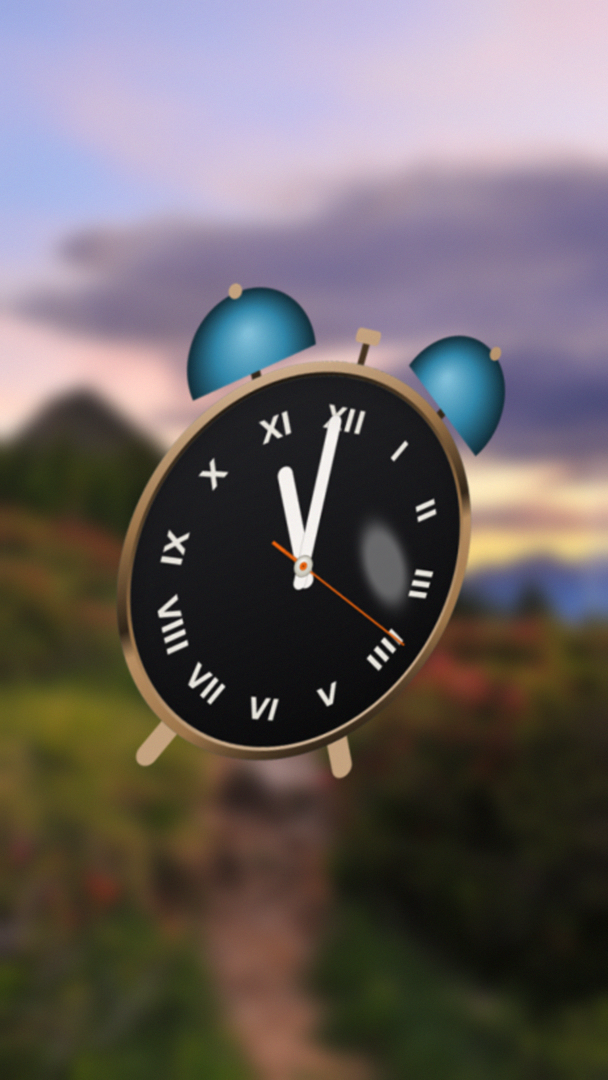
10.59.19
